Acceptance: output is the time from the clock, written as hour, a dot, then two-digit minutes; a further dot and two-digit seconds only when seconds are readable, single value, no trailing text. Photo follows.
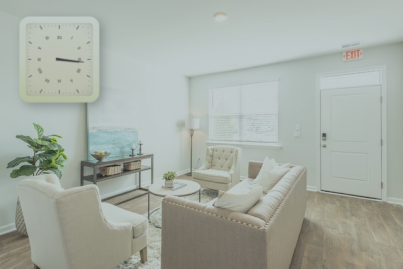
3.16
